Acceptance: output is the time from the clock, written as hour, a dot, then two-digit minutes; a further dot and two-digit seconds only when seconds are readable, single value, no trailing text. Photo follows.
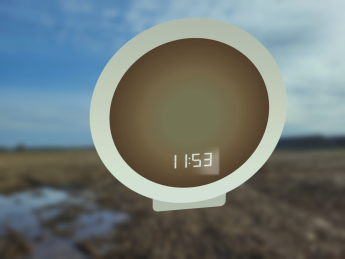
11.53
